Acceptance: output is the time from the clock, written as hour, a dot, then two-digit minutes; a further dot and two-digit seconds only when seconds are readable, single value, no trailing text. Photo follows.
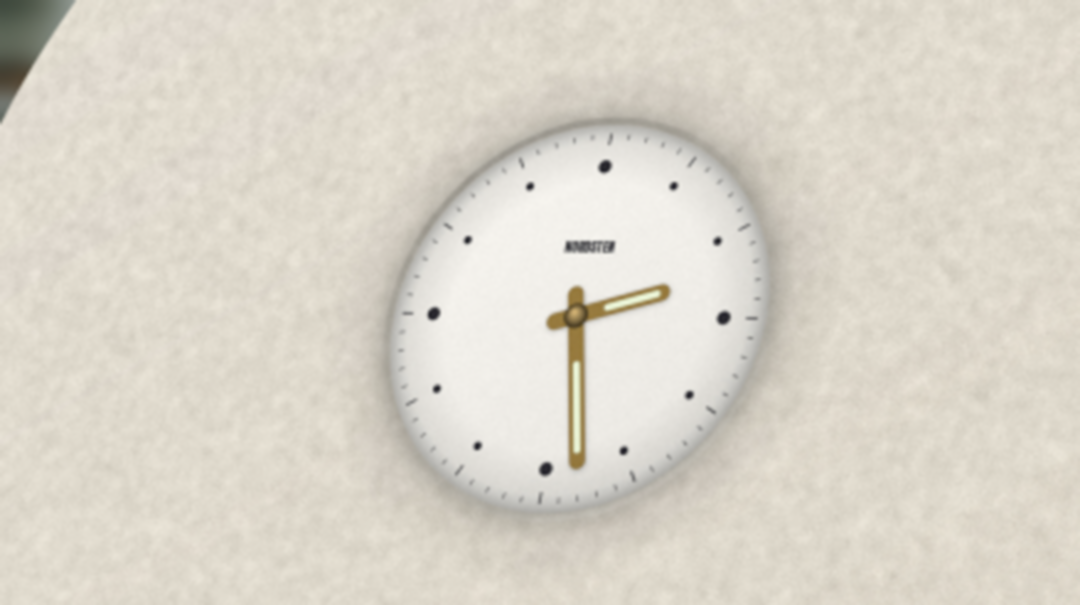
2.28
